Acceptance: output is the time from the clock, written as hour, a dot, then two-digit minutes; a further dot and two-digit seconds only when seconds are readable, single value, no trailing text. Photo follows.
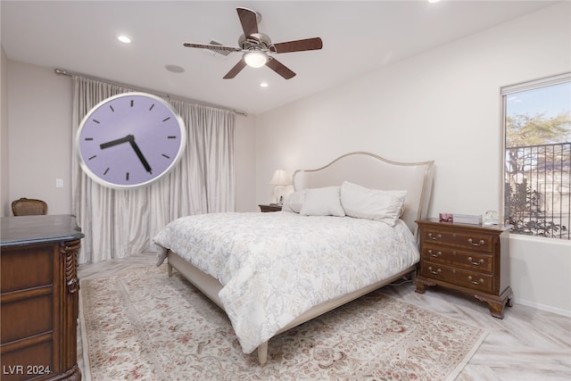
8.25
